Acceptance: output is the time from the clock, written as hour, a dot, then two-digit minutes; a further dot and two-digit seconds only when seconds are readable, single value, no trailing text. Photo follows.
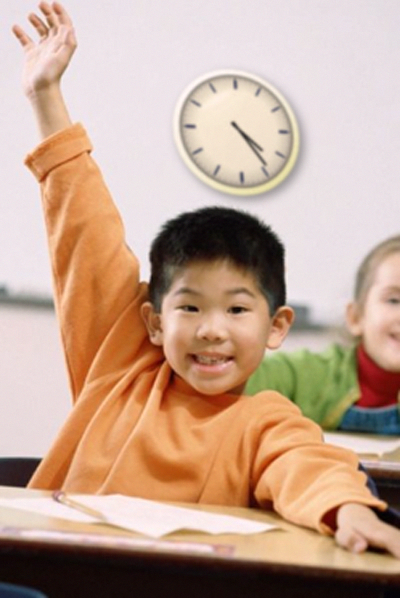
4.24
